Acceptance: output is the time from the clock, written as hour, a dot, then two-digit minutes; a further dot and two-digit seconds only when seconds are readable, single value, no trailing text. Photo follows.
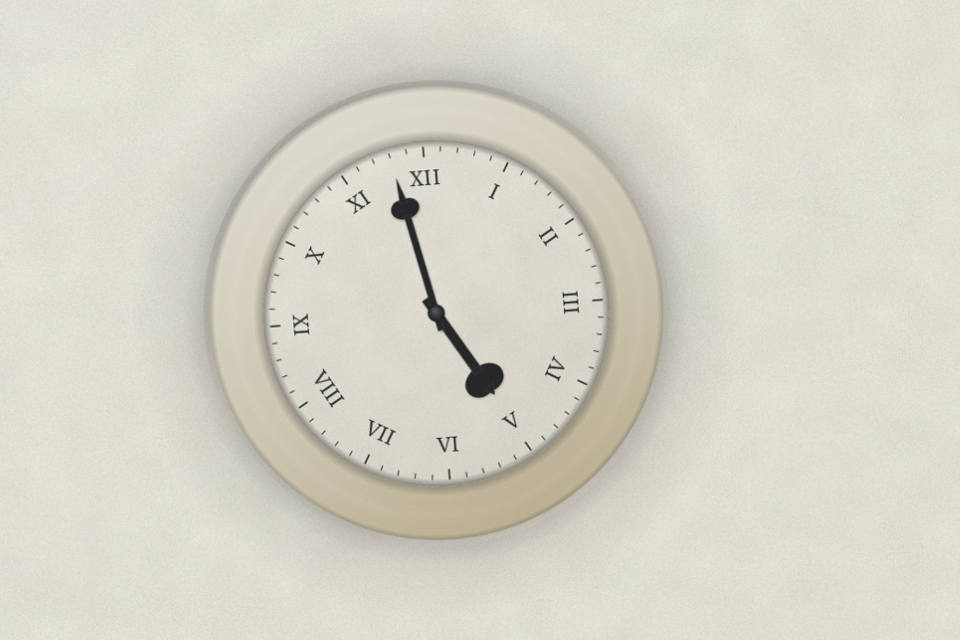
4.58
